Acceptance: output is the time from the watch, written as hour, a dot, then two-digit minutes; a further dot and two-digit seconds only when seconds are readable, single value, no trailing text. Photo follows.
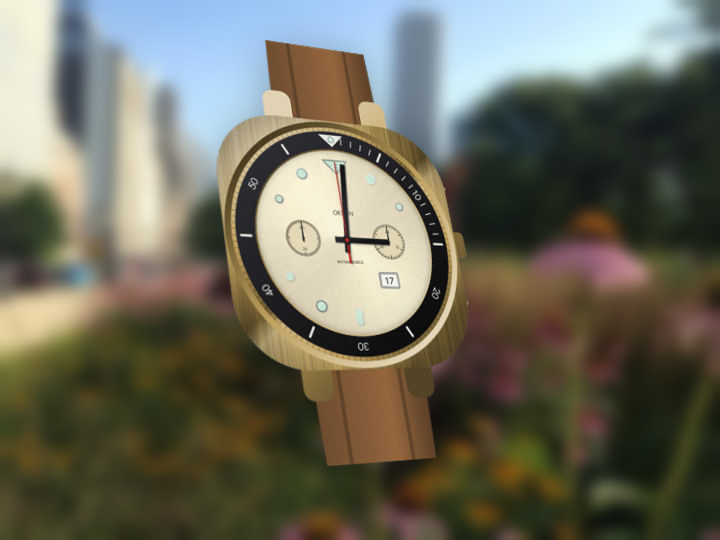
3.01
